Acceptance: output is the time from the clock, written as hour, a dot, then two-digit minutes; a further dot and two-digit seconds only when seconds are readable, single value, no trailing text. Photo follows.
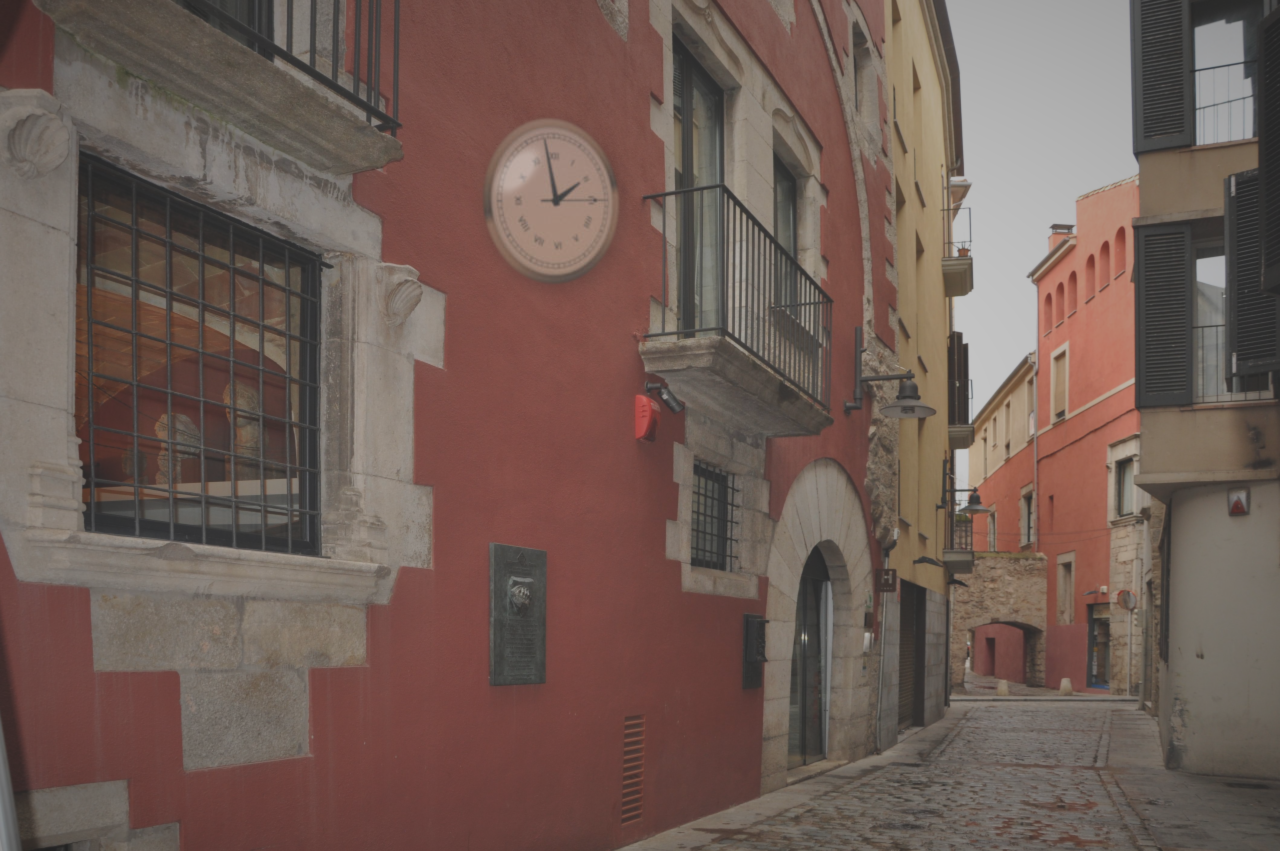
1.58.15
